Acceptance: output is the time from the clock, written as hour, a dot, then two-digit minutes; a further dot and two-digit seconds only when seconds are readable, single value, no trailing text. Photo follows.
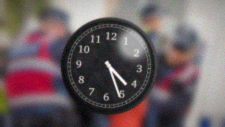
4.26
